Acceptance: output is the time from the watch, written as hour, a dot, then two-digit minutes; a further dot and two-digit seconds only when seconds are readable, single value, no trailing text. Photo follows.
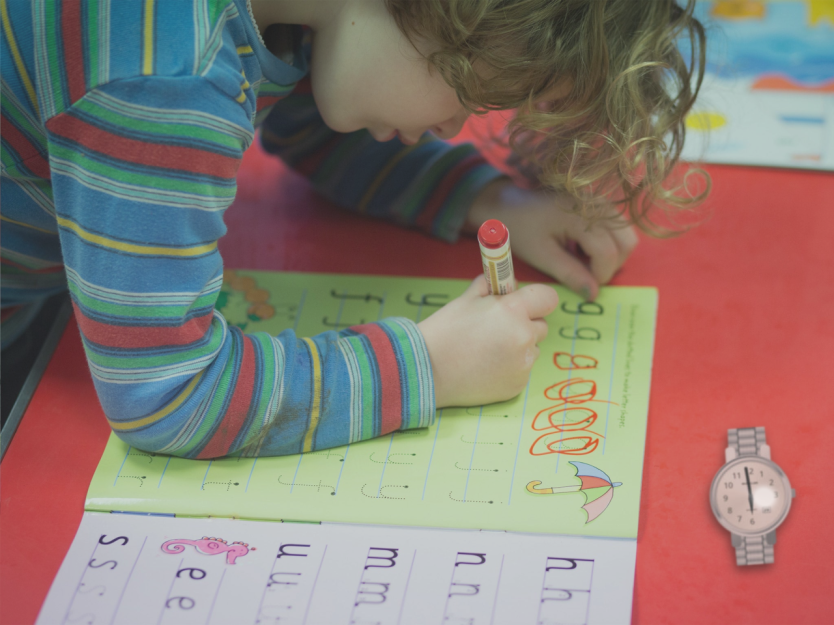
5.59
